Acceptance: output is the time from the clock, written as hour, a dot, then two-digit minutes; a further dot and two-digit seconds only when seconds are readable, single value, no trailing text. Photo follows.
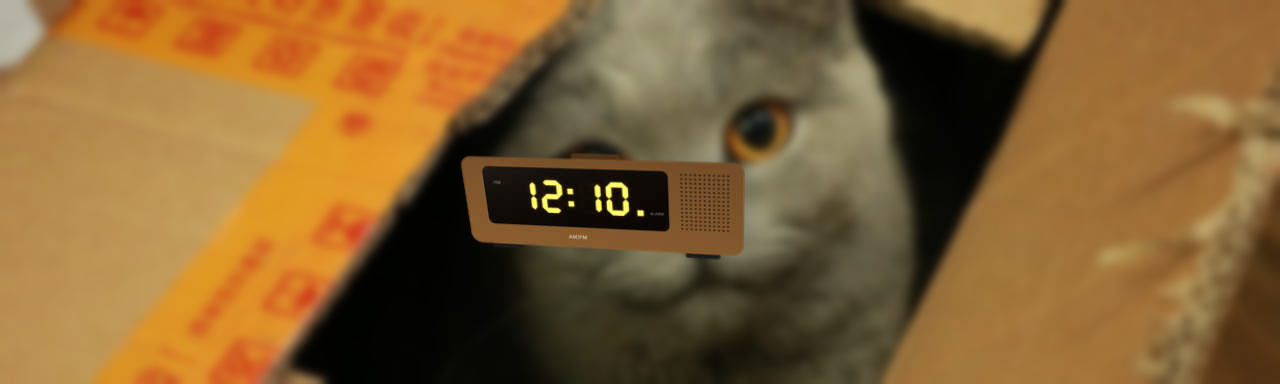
12.10
